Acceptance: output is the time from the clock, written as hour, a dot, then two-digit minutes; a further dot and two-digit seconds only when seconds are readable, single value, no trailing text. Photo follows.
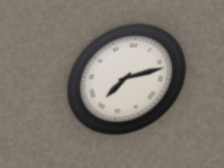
7.12
